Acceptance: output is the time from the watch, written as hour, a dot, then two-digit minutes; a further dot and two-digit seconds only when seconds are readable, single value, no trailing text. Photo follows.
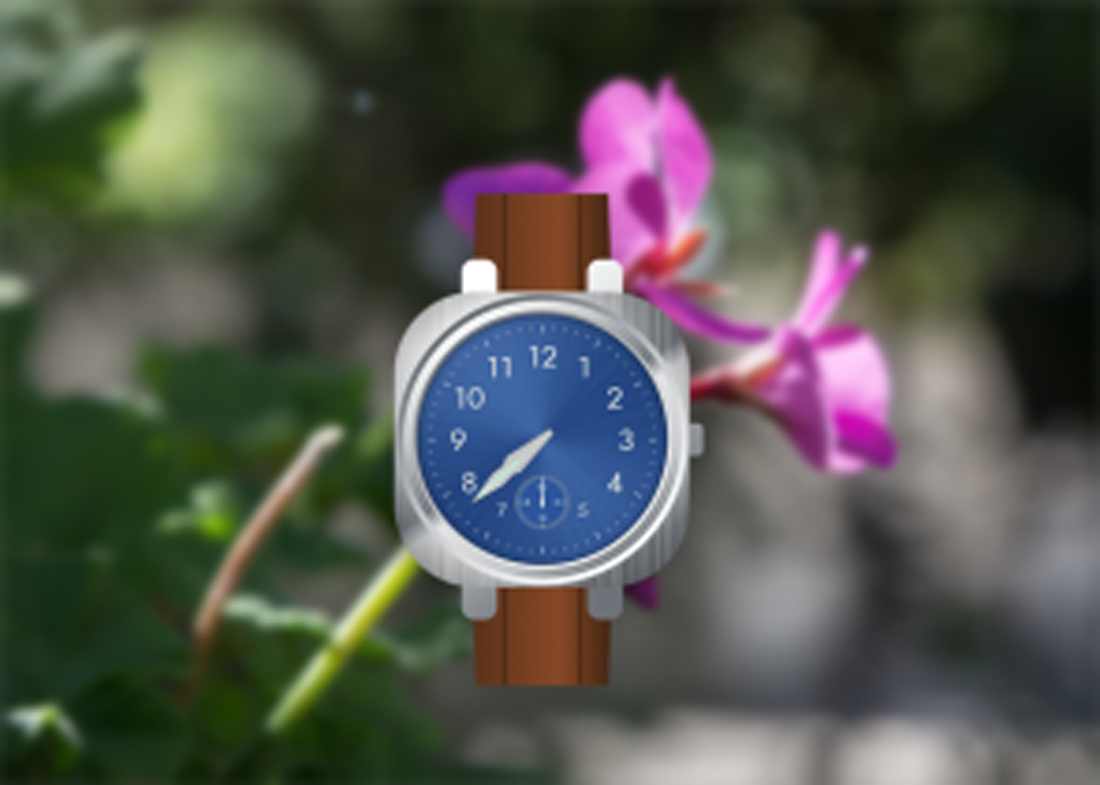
7.38
